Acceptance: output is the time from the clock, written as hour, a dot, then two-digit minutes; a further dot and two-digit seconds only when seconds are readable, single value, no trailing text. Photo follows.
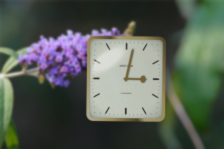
3.02
